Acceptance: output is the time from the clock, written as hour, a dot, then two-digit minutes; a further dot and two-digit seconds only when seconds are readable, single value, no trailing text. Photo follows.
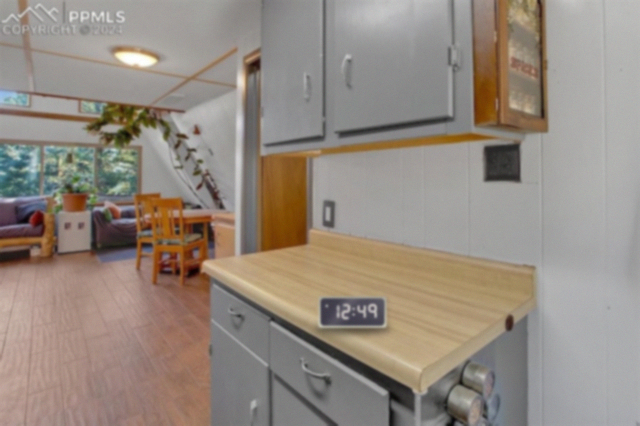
12.49
